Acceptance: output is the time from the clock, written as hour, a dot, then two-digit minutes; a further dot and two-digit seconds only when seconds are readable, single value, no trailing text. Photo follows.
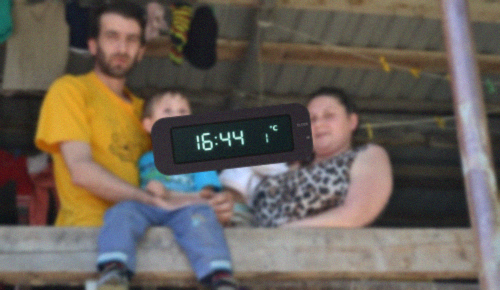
16.44
